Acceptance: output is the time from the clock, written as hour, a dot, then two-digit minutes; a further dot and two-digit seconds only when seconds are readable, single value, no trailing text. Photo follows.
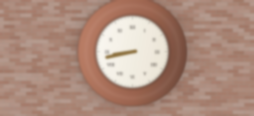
8.43
